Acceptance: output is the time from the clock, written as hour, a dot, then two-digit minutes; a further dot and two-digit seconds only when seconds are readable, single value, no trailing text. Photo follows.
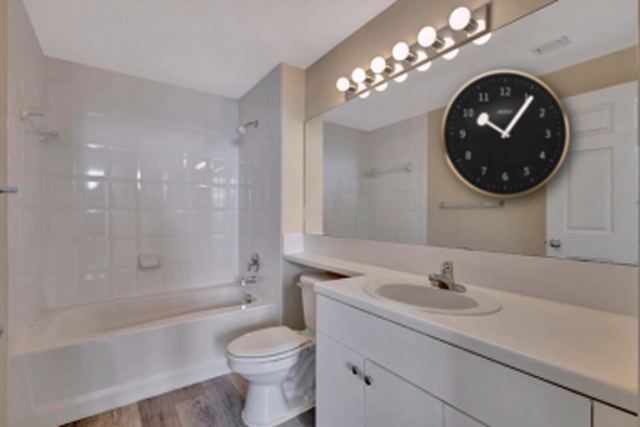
10.06
